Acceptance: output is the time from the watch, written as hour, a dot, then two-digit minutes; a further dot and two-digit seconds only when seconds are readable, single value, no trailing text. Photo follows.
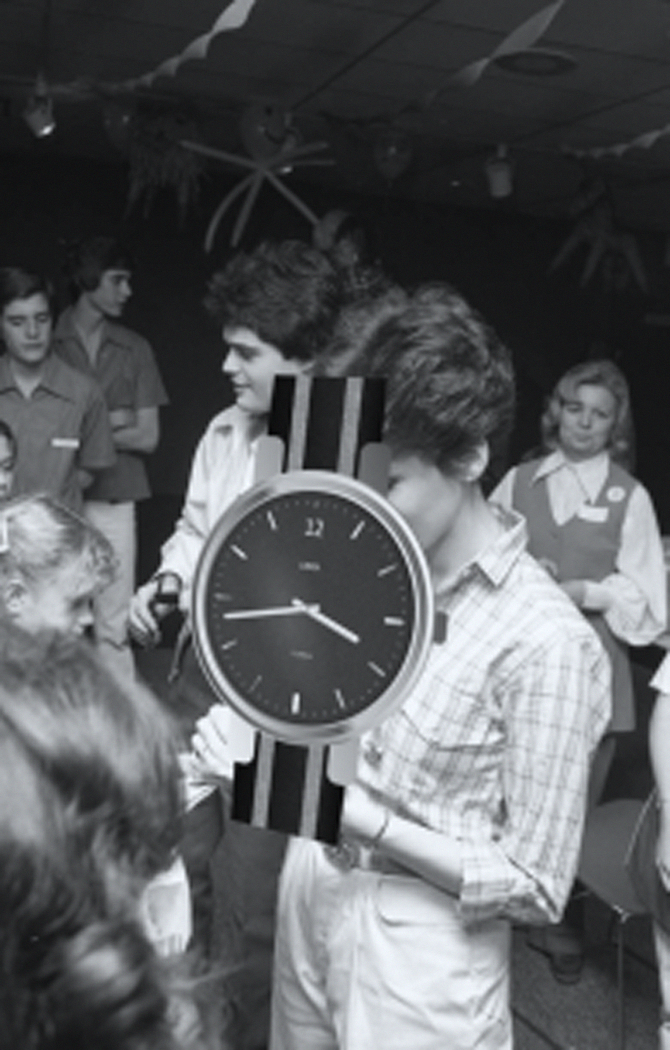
3.43
